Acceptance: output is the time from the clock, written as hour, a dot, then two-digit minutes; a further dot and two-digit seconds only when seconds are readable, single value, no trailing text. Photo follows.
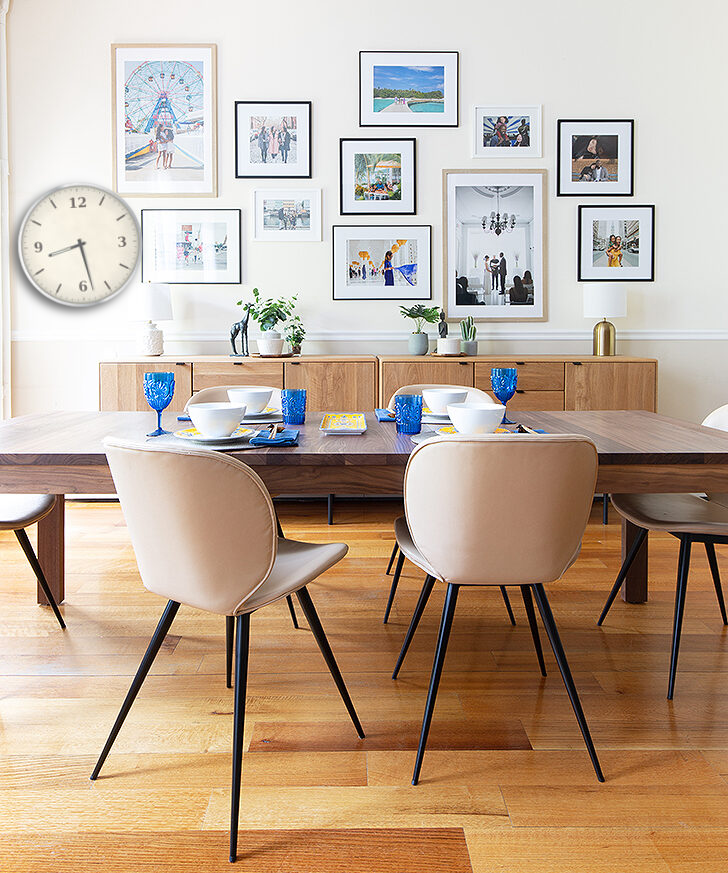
8.28
